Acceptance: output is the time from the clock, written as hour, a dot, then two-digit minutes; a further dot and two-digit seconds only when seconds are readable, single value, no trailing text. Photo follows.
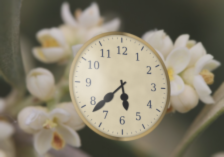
5.38
